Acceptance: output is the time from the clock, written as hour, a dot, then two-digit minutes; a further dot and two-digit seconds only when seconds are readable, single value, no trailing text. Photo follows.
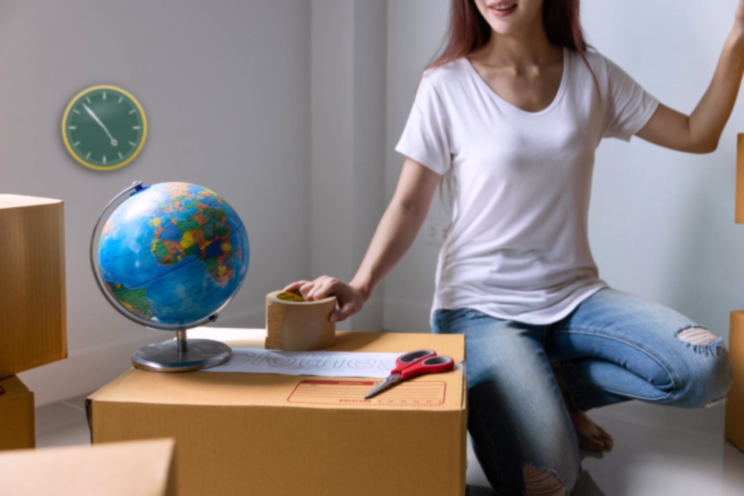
4.53
